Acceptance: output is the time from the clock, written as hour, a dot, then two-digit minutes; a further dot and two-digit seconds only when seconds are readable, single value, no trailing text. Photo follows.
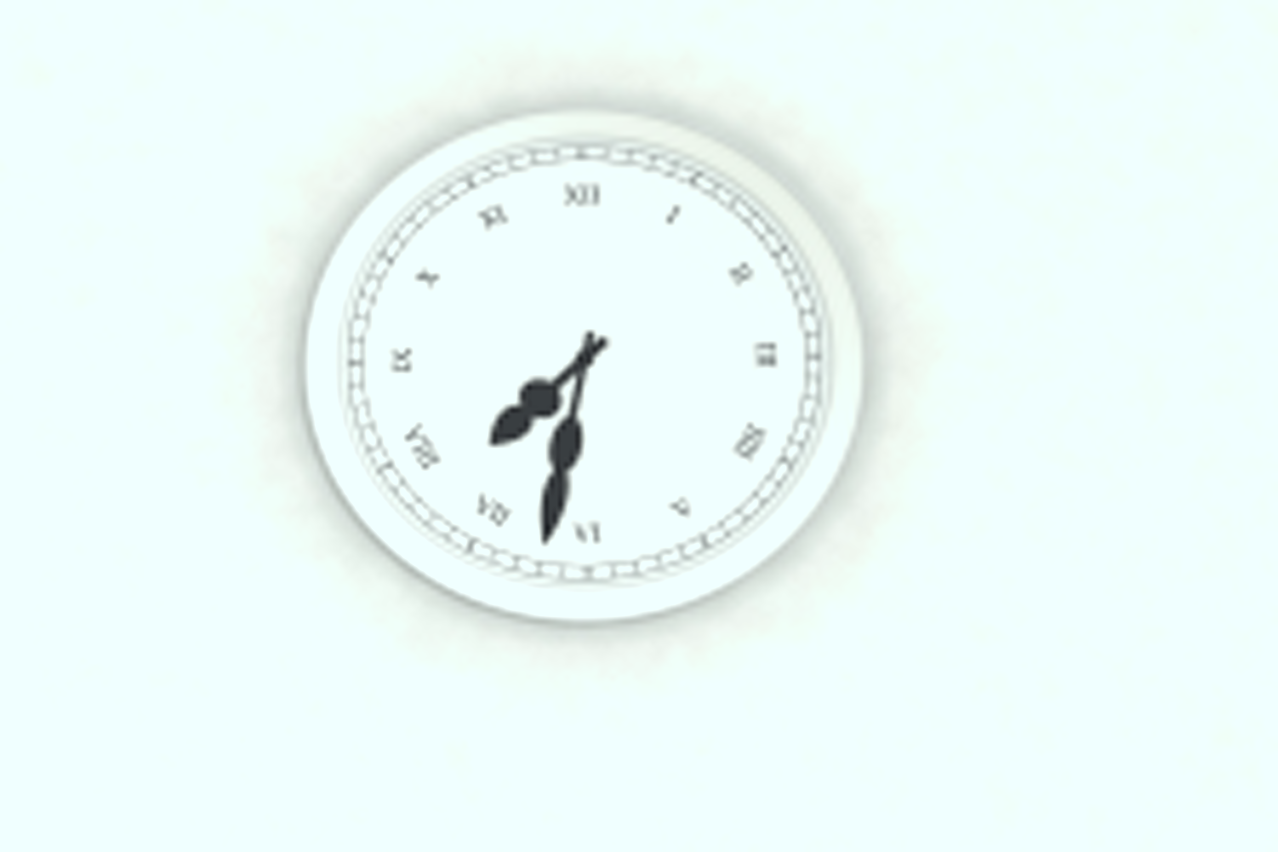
7.32
